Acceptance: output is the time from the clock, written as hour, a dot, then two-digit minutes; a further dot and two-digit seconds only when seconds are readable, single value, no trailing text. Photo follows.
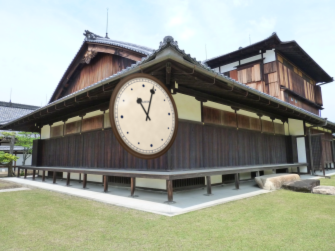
11.04
